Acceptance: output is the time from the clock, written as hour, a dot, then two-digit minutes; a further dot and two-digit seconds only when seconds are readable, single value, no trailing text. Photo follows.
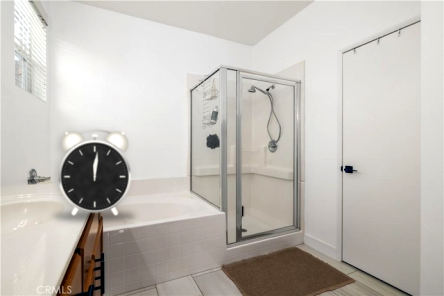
12.01
